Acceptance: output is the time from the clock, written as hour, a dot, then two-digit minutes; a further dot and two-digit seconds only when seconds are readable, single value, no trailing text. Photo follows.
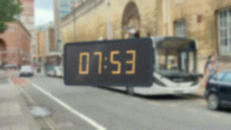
7.53
